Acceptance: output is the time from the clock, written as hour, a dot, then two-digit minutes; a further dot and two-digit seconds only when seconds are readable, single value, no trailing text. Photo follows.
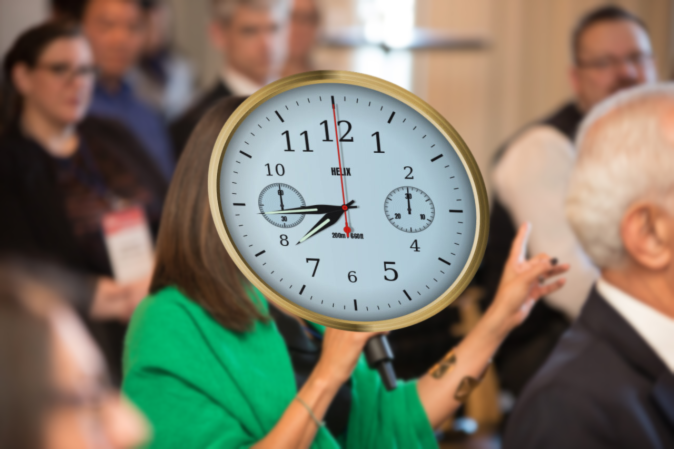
7.44
